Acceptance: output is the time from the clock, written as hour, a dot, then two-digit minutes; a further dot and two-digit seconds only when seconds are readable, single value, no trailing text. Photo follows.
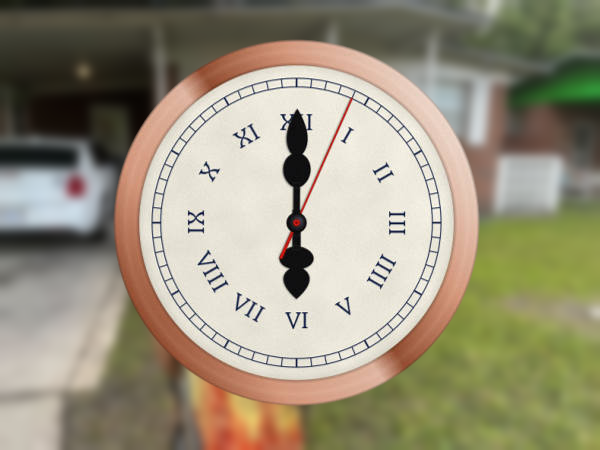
6.00.04
